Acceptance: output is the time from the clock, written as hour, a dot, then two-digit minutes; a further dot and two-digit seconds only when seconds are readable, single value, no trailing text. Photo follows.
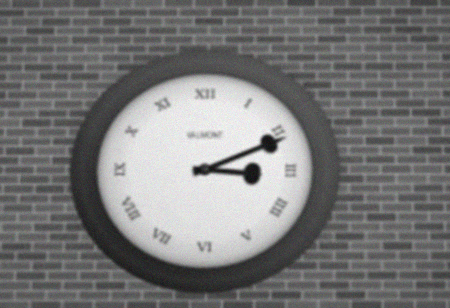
3.11
